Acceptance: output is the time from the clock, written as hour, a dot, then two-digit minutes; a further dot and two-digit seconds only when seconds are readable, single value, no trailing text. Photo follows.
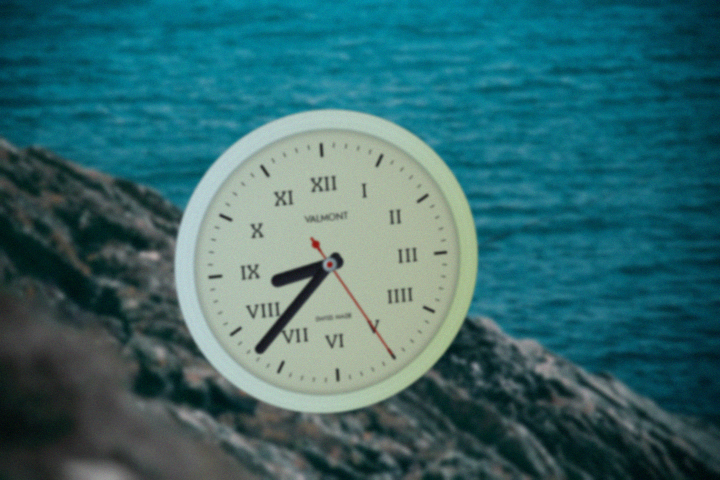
8.37.25
